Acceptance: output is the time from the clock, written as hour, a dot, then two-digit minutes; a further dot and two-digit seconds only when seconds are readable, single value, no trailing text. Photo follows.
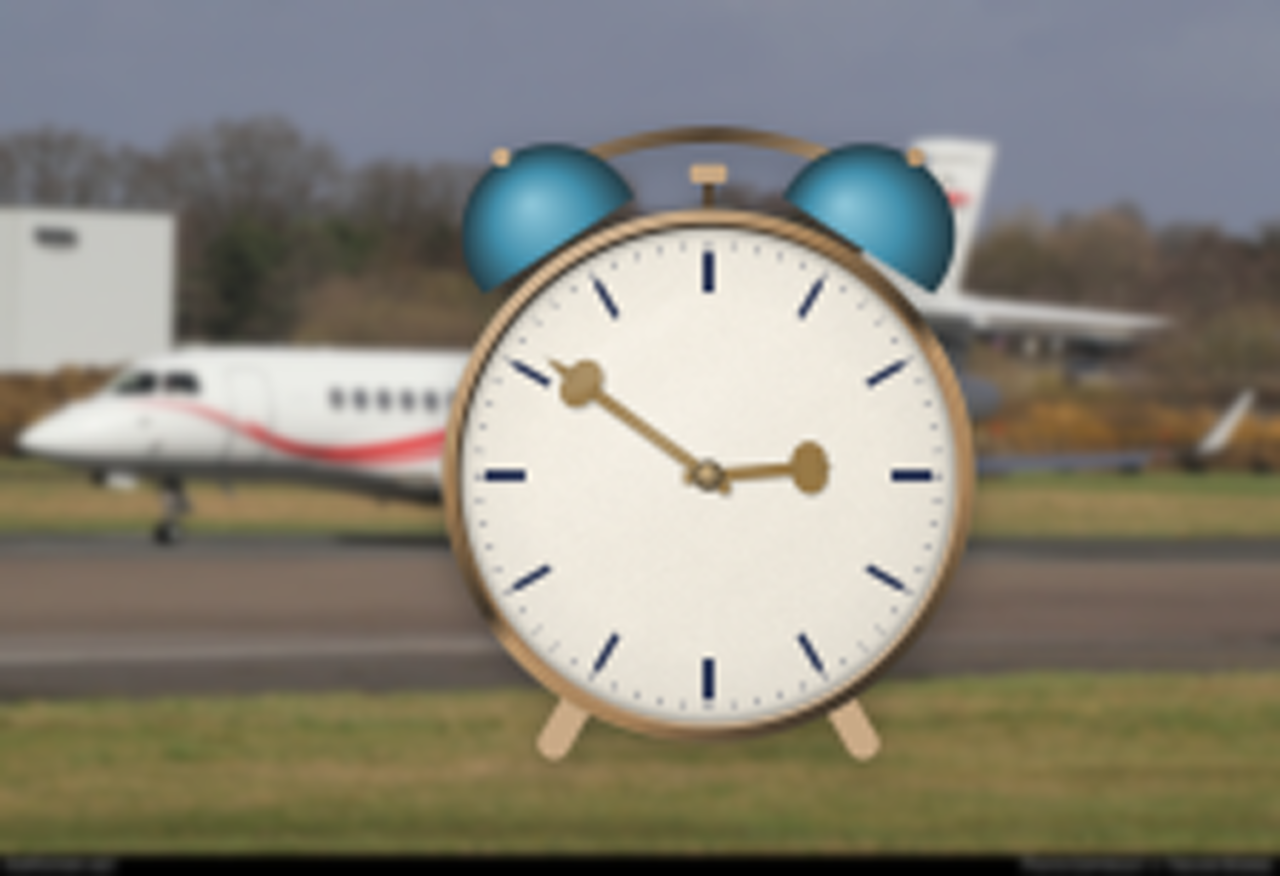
2.51
